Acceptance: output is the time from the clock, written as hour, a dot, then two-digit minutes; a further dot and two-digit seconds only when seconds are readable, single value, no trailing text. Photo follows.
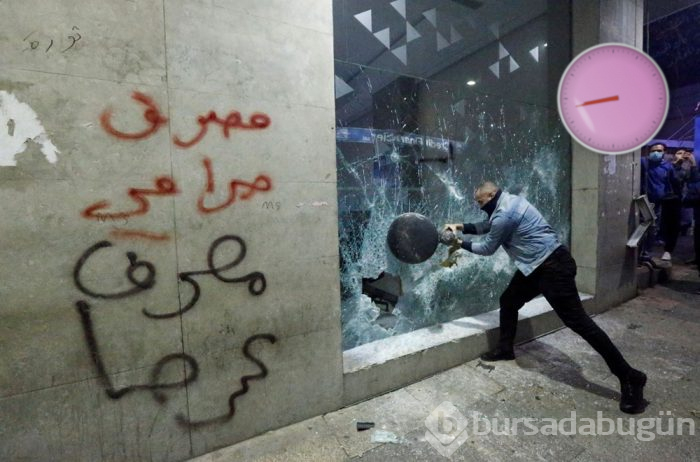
8.43
